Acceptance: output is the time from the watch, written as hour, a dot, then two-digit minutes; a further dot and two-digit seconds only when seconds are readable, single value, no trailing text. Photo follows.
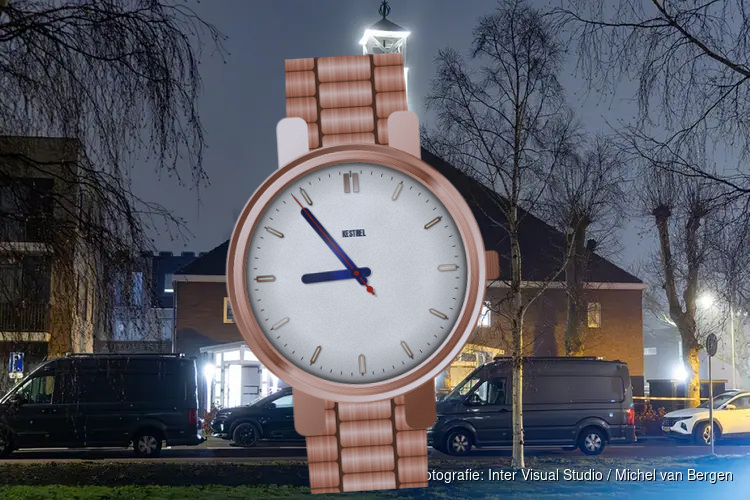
8.53.54
